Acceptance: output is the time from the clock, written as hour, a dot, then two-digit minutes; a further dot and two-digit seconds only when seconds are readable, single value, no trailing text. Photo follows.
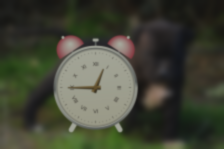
12.45
